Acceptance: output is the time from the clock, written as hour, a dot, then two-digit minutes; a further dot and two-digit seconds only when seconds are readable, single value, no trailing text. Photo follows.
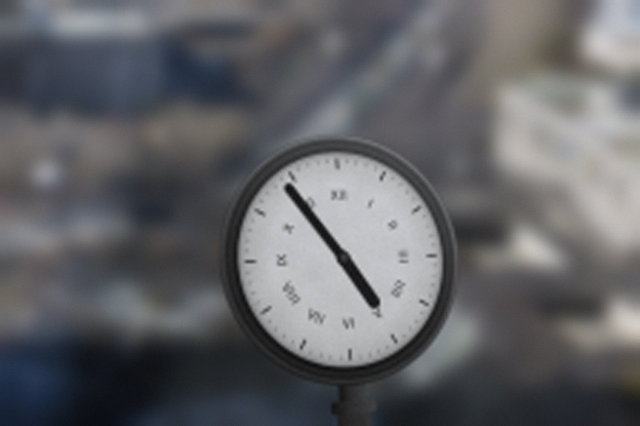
4.54
